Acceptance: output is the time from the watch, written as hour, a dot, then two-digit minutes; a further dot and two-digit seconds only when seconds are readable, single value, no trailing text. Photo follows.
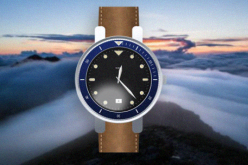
12.23
